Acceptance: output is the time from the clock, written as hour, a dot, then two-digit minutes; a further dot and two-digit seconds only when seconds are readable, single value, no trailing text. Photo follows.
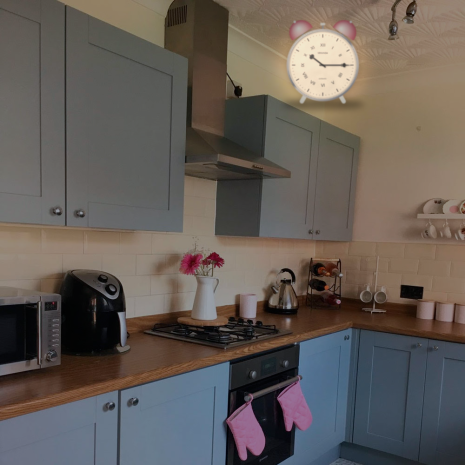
10.15
